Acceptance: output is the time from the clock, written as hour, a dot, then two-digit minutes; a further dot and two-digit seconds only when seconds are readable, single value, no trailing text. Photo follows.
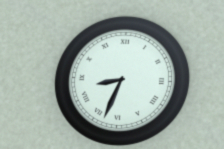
8.33
